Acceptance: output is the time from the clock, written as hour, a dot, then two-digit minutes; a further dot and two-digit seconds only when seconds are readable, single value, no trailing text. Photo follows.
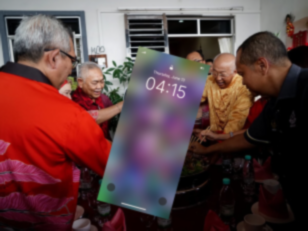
4.15
